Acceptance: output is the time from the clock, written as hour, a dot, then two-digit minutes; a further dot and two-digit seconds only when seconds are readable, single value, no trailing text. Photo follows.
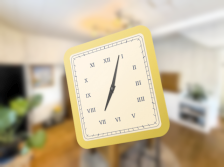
7.04
